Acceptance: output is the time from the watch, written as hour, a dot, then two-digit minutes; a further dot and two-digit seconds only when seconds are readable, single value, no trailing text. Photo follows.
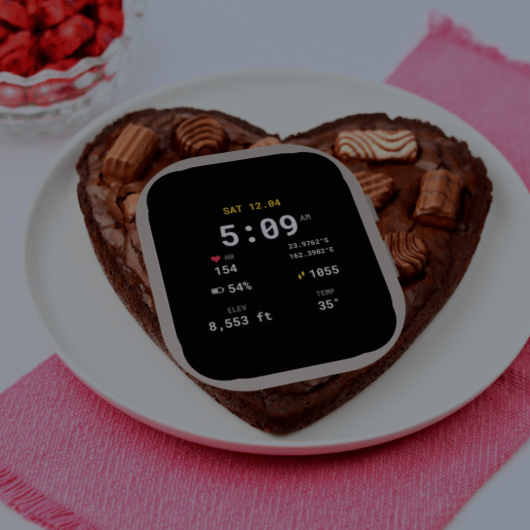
5.09
